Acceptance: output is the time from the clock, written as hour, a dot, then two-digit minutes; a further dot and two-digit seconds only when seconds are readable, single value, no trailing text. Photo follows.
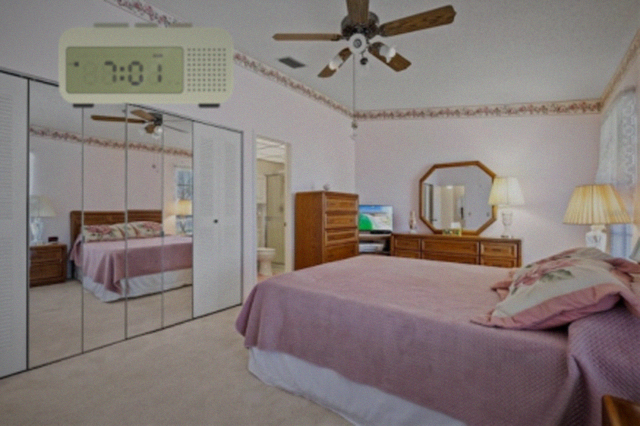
7.01
